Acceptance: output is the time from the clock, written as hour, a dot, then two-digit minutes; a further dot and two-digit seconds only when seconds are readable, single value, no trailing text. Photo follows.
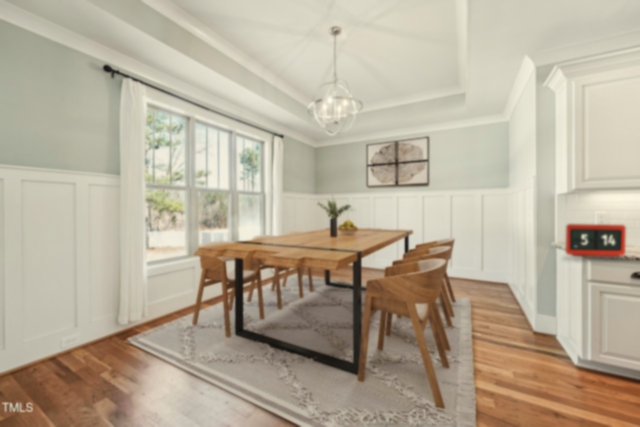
5.14
